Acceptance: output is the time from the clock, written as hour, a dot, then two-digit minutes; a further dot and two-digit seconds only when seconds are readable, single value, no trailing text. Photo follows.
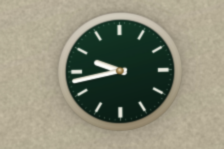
9.43
